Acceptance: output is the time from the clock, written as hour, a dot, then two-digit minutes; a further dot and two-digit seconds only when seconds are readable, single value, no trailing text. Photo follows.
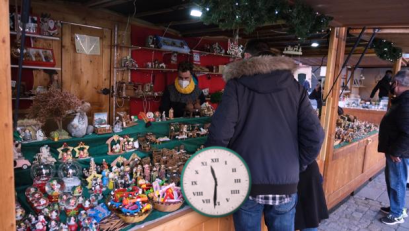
11.31
